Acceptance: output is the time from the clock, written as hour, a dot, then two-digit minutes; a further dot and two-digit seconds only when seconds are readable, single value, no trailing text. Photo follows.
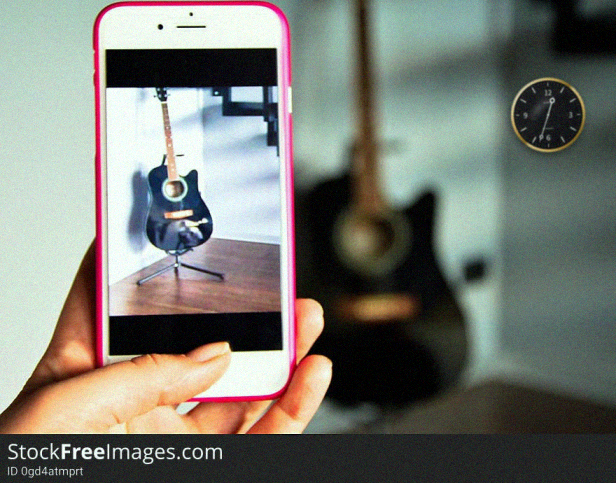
12.33
